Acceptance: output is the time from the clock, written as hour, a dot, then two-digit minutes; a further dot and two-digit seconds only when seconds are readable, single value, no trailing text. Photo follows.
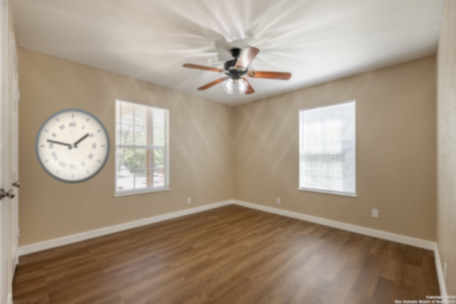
1.47
